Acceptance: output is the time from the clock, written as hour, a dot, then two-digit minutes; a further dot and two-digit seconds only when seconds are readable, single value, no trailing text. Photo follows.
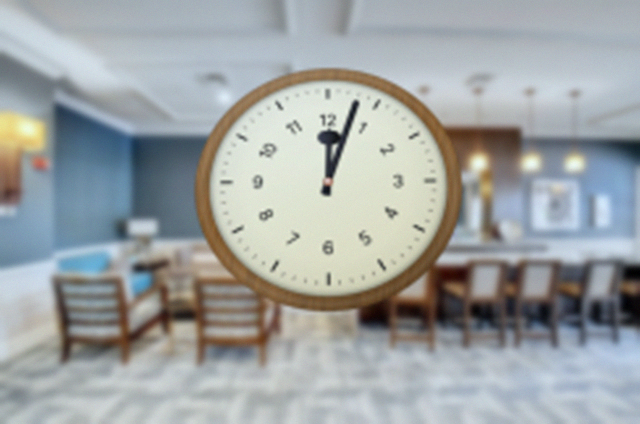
12.03
